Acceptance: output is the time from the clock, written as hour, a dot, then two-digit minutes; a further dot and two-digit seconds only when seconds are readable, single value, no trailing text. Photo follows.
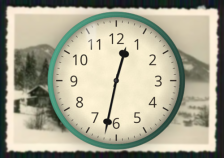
12.32
